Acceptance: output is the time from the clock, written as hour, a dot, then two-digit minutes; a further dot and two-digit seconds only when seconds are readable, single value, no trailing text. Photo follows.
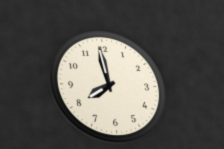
7.59
